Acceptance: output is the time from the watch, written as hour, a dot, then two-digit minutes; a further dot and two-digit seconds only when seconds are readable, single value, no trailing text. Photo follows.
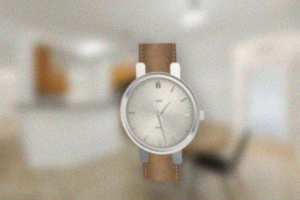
1.28
